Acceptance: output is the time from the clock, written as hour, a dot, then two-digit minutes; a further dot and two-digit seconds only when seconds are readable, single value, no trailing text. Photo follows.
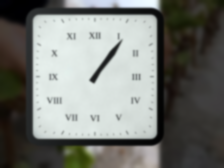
1.06
